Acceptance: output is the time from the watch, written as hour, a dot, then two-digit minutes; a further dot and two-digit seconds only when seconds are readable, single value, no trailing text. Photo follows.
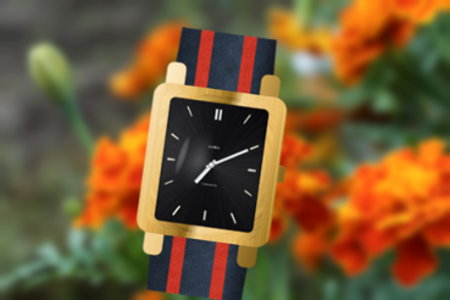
7.10
